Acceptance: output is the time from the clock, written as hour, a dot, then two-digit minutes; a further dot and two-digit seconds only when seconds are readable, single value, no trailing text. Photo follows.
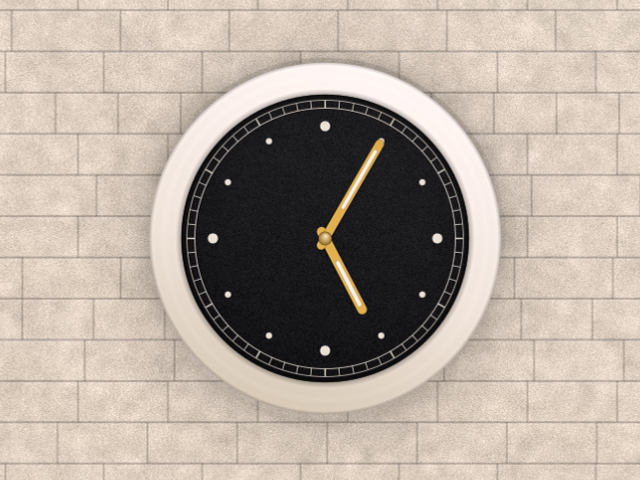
5.05
